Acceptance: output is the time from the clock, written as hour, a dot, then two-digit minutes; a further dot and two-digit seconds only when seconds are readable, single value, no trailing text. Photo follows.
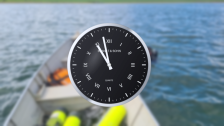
10.58
